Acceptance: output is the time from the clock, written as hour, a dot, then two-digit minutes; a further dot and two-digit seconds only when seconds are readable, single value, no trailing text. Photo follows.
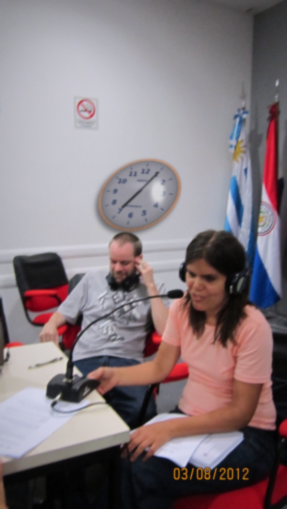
7.05
